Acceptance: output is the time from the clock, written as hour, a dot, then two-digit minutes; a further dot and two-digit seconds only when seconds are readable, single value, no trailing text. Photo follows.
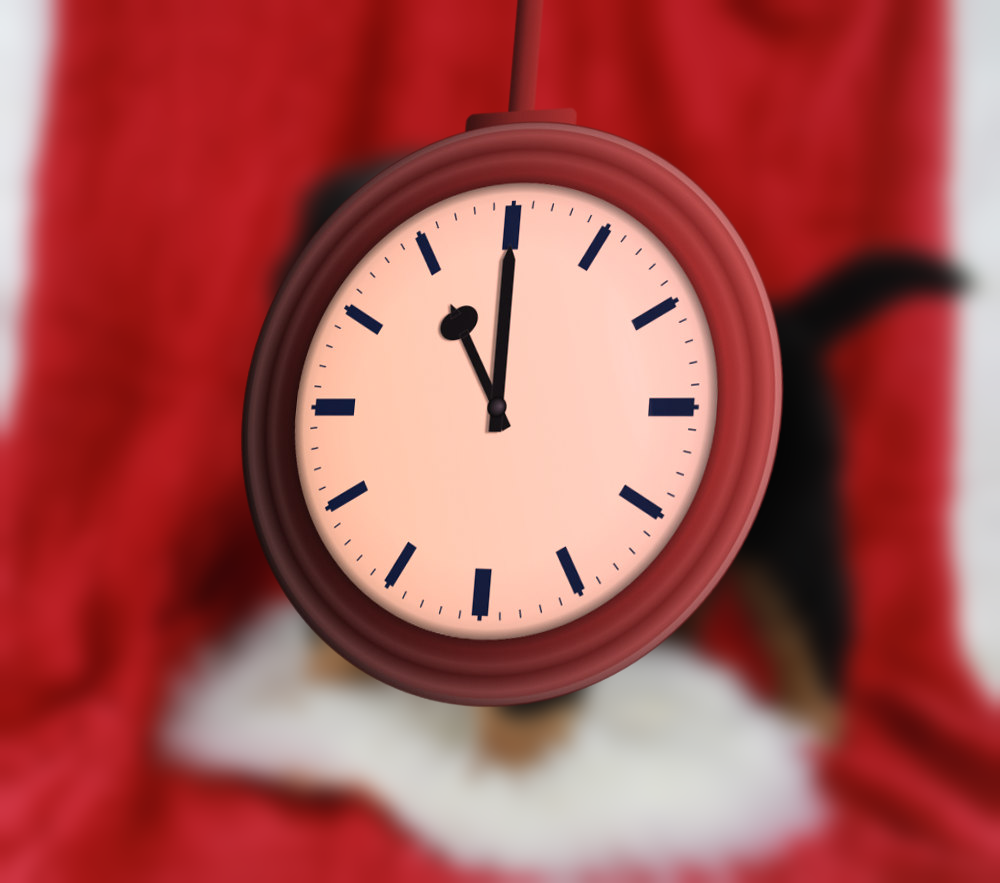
11.00
